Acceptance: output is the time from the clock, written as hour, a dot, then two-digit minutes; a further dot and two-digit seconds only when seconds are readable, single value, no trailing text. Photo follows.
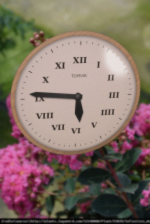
5.46
